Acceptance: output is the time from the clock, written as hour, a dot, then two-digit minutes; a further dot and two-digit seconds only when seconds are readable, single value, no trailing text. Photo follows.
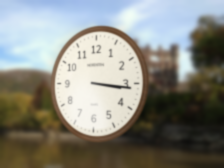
3.16
